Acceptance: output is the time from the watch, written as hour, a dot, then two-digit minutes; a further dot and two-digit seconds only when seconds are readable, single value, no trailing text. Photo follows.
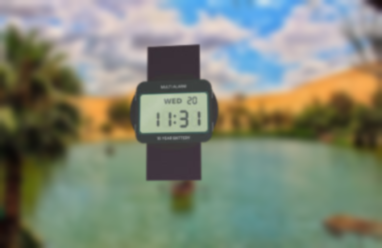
11.31
